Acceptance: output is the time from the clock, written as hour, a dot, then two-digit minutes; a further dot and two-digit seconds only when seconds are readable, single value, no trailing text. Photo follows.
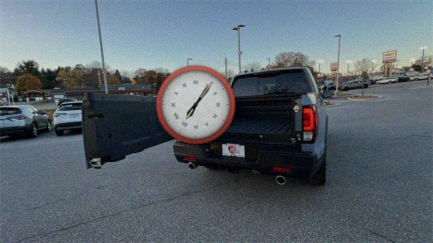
7.06
